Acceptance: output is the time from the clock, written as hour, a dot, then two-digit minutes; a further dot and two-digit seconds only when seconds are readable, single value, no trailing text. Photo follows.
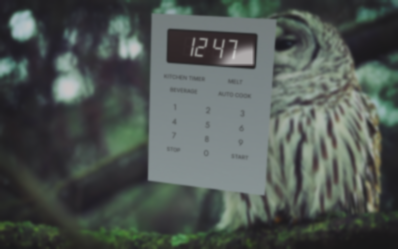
12.47
